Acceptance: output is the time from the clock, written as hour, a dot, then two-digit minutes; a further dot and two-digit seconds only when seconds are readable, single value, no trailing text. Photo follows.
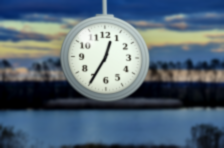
12.35
